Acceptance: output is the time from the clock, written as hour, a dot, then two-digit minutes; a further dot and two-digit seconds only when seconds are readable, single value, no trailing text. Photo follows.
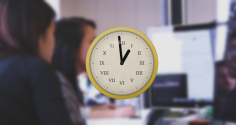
12.59
